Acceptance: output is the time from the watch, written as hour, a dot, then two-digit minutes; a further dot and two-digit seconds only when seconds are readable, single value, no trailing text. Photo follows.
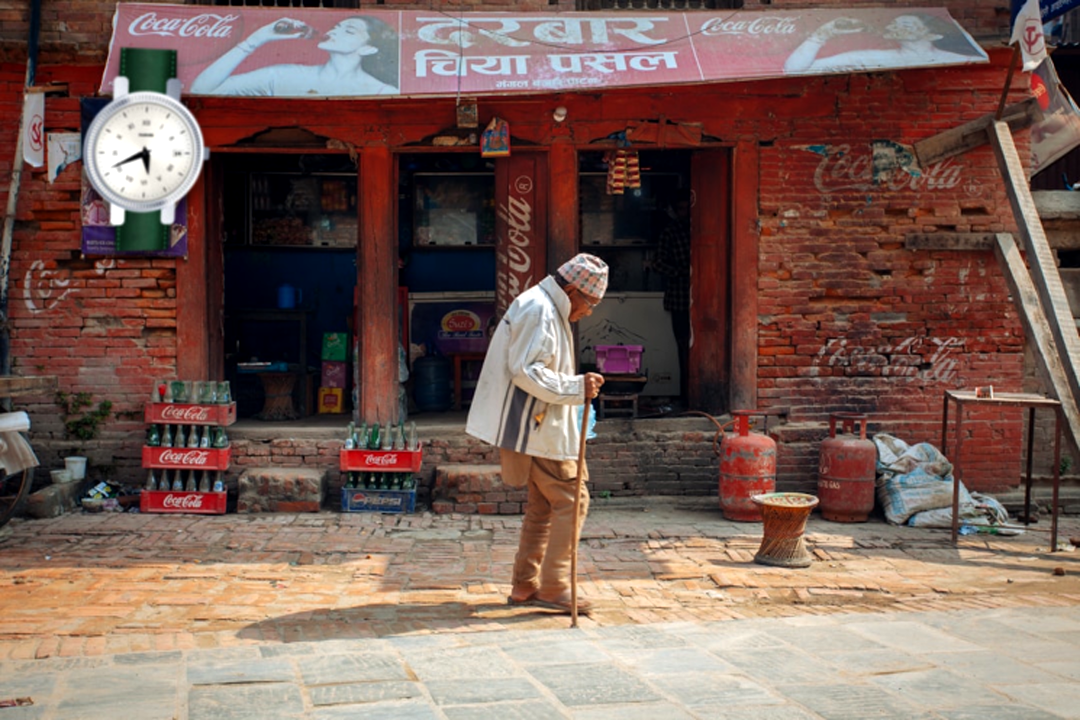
5.41
